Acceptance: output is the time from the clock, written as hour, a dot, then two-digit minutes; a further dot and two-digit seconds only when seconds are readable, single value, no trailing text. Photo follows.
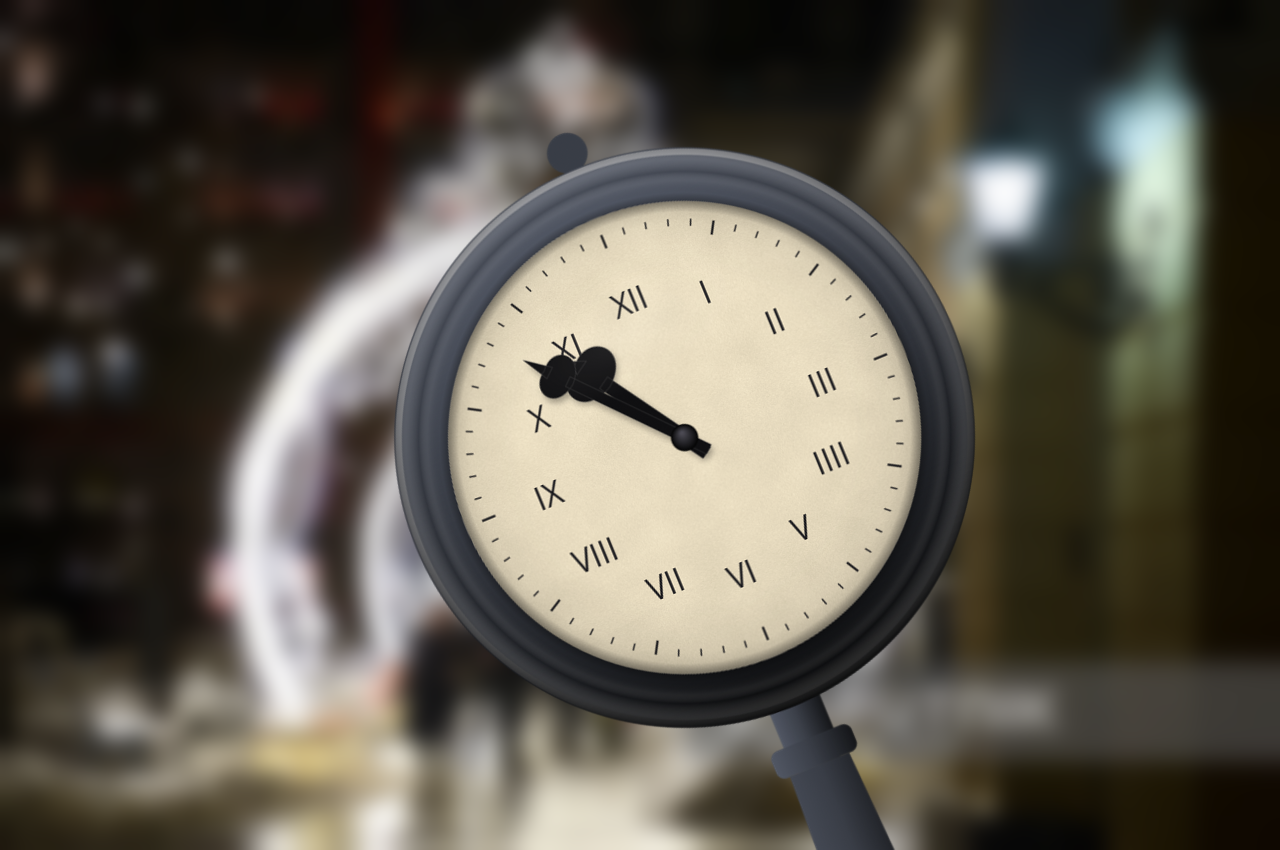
10.53
